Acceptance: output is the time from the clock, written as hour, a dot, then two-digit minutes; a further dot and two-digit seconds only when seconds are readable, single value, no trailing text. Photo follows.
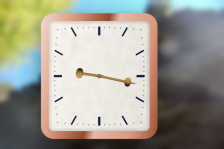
9.17
